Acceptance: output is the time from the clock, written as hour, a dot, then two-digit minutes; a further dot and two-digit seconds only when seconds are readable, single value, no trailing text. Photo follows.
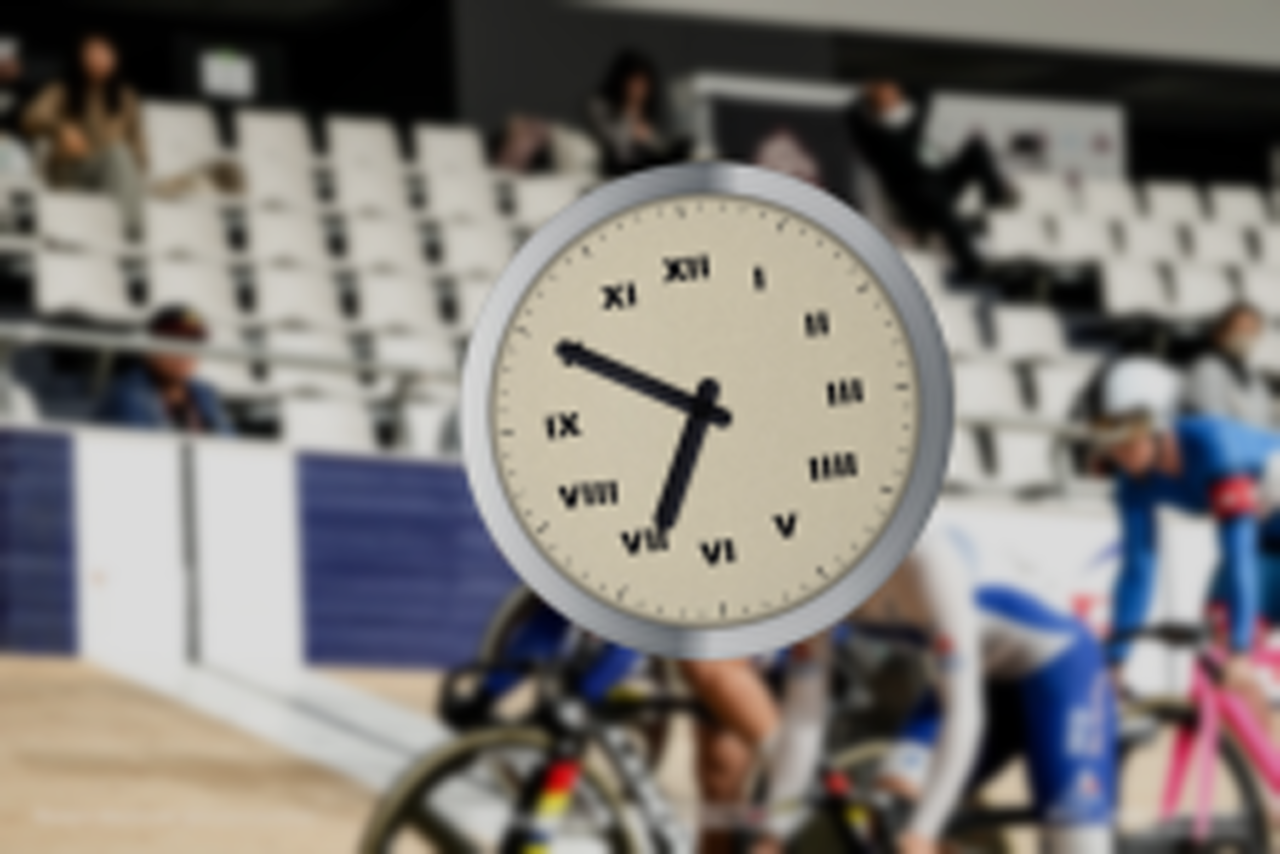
6.50
